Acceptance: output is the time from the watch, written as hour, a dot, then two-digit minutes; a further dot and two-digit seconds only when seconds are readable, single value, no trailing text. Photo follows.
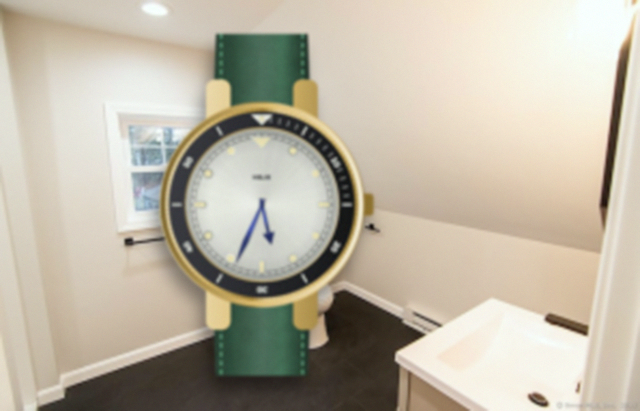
5.34
